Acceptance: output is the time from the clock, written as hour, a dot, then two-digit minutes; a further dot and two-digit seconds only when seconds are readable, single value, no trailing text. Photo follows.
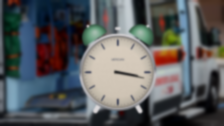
3.17
